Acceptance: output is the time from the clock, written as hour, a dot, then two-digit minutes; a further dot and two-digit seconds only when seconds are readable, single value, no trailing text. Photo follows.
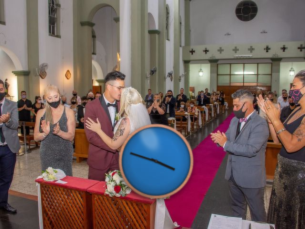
3.48
